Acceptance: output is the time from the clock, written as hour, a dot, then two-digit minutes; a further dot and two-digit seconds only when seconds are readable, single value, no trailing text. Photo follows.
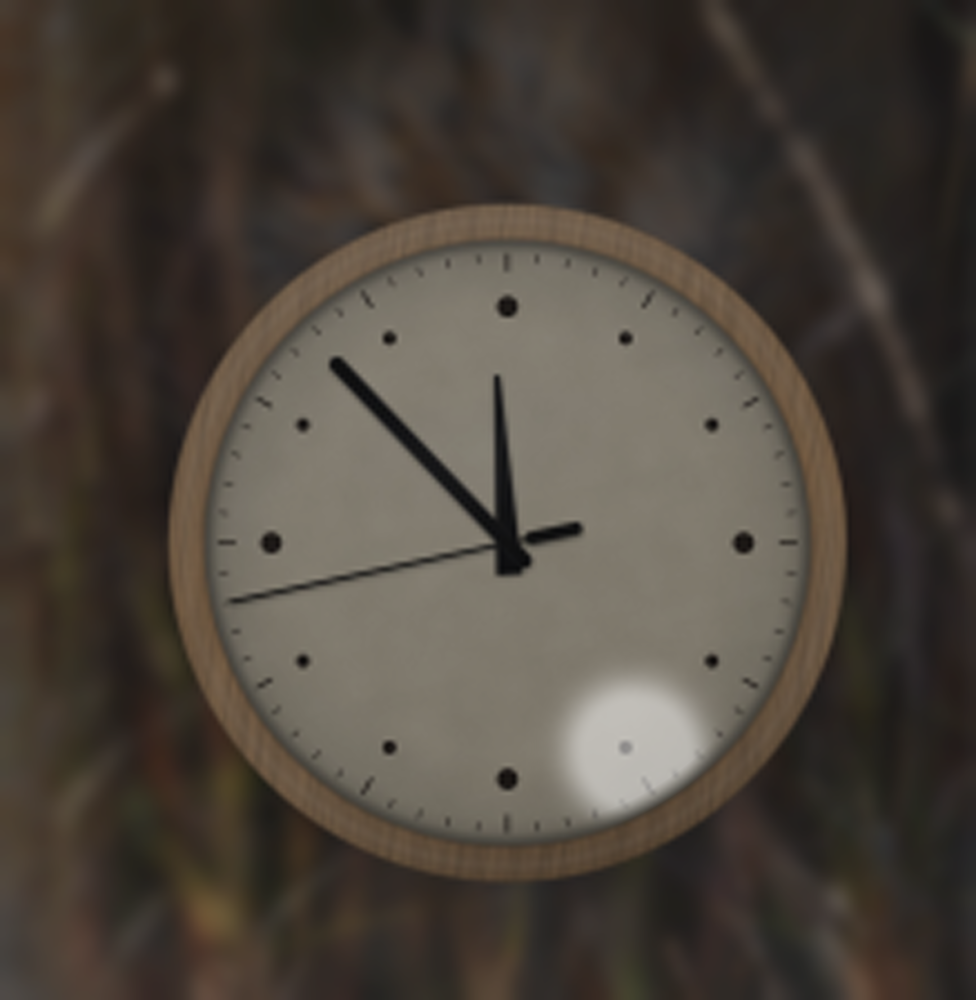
11.52.43
